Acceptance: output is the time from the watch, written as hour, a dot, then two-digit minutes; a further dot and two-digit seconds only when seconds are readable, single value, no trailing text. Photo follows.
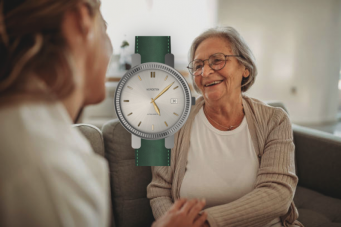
5.08
